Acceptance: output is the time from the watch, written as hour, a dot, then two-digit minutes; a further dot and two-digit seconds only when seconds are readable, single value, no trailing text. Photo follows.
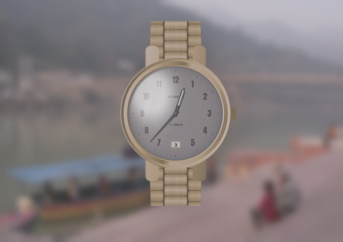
12.37
